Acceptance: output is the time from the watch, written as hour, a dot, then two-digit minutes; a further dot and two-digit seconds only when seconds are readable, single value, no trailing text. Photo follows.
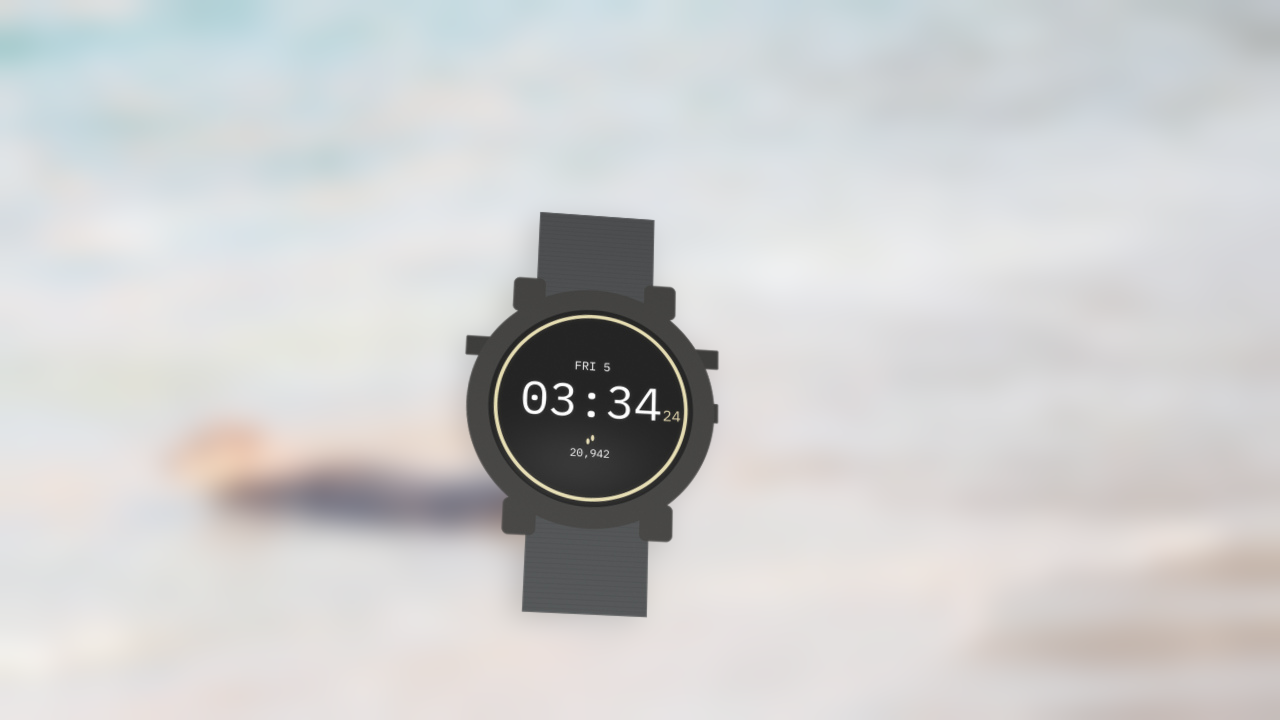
3.34.24
